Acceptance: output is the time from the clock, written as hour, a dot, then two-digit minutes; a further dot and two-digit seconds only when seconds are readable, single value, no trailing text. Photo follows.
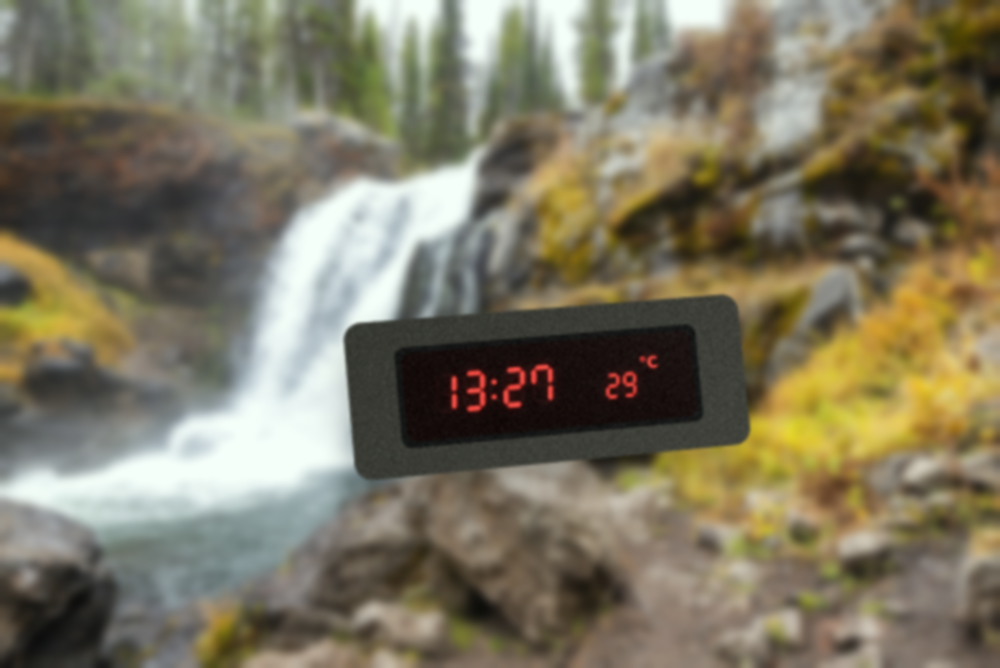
13.27
